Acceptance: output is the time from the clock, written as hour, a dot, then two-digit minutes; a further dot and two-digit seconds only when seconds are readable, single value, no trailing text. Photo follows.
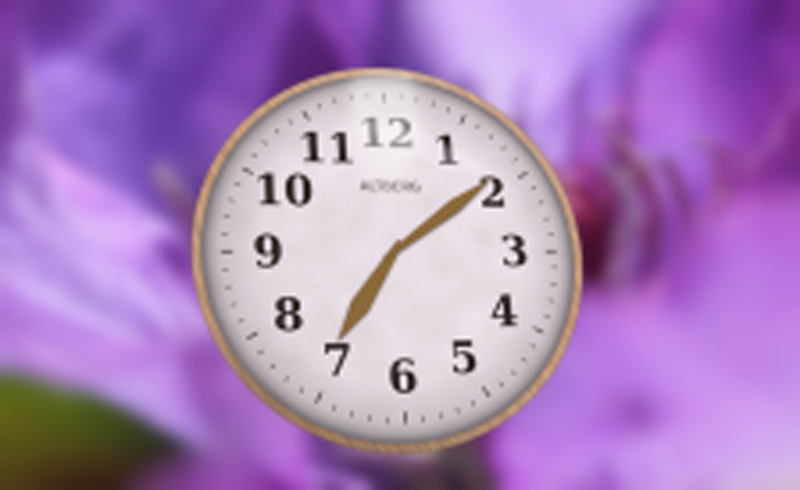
7.09
